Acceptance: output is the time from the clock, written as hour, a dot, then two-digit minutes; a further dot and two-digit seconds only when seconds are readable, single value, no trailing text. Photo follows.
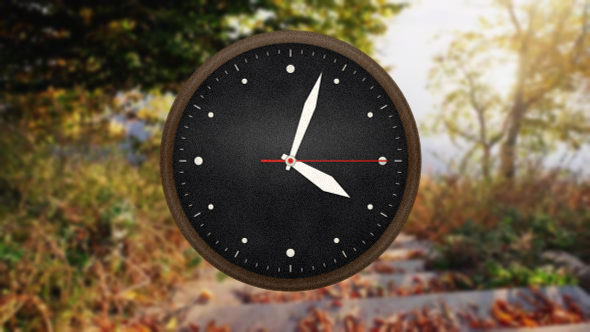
4.03.15
